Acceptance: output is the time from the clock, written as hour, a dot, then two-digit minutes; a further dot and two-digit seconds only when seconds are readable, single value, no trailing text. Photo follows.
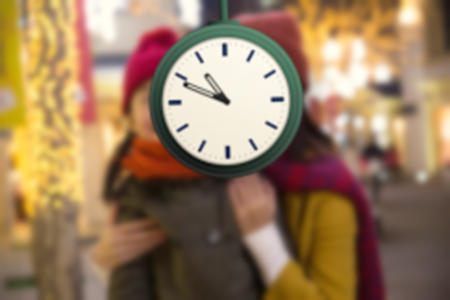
10.49
